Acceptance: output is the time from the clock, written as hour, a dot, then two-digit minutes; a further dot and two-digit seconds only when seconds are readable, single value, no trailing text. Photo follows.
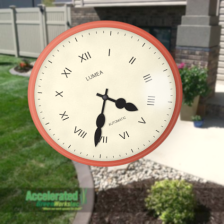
4.36
